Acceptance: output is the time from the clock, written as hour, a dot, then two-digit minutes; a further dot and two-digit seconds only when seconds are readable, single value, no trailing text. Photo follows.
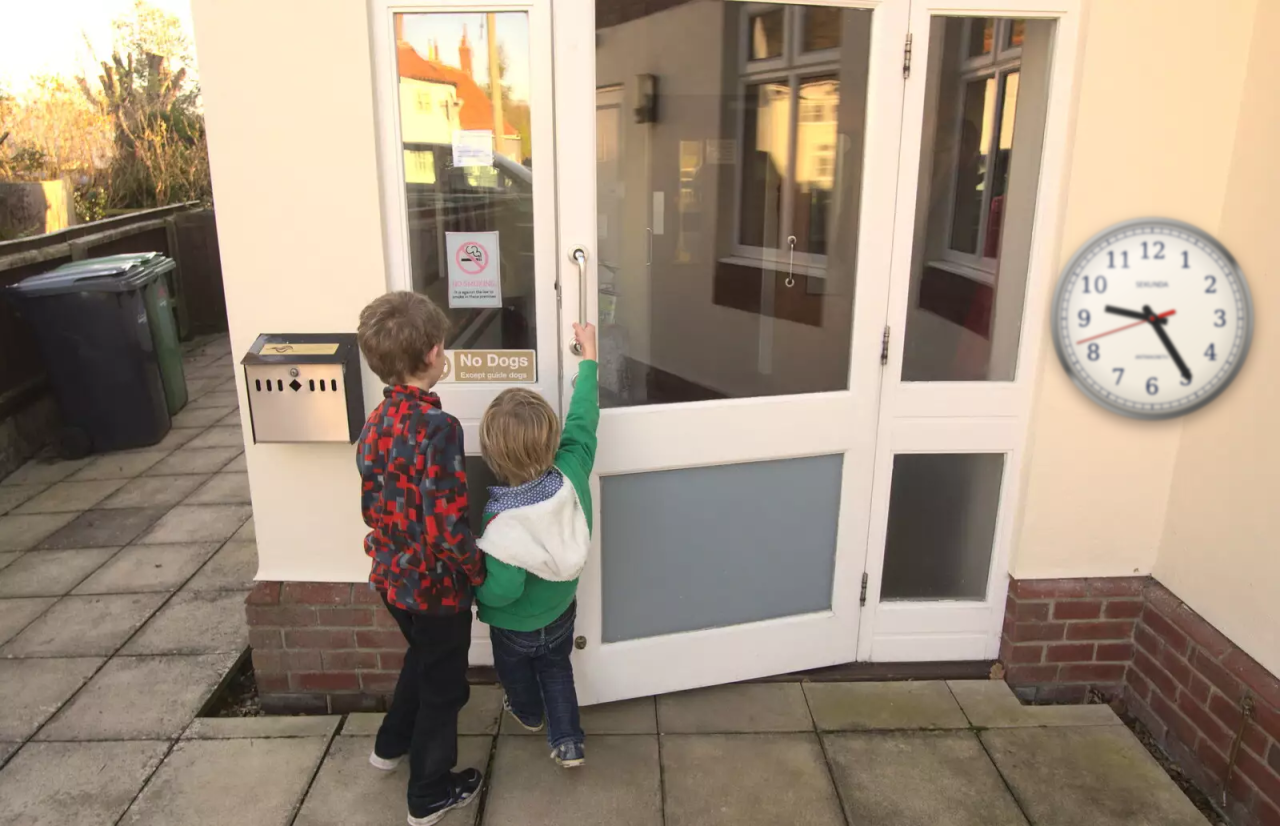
9.24.42
